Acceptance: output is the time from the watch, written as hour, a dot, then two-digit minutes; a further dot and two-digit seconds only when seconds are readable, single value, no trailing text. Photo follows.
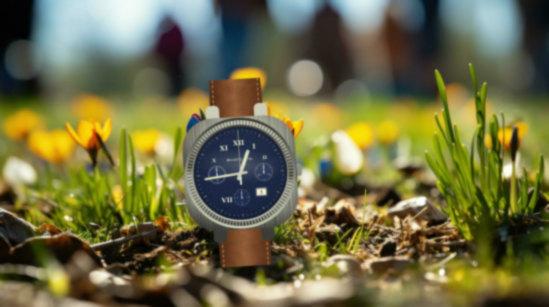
12.44
